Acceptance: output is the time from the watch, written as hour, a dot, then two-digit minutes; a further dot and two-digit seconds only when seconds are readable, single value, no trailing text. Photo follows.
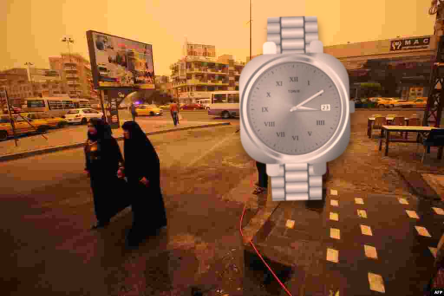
3.10
